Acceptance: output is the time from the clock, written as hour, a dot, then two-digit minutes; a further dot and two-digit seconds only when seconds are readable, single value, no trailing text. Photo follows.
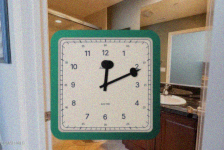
12.11
